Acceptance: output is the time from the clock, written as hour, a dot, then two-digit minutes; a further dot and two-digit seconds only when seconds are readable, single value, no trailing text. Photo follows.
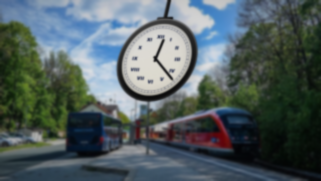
12.22
